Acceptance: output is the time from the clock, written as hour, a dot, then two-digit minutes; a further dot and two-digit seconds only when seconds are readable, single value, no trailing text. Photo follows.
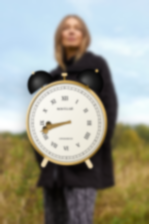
8.42
